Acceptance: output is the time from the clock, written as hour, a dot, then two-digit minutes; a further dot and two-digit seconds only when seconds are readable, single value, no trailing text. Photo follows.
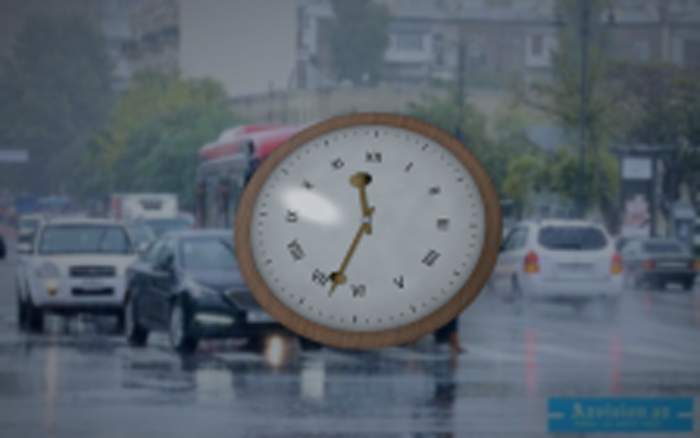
11.33
